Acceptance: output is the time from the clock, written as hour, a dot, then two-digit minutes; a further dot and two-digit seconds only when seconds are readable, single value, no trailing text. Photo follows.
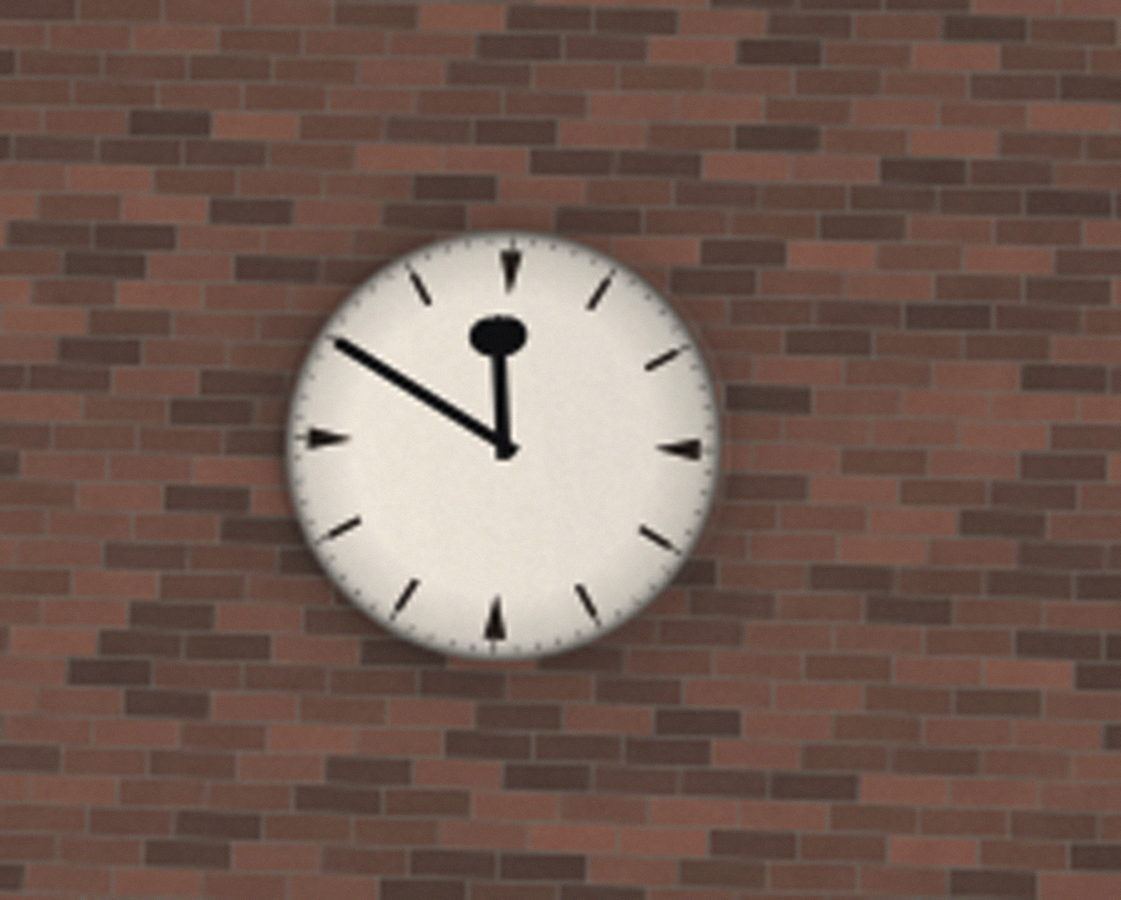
11.50
